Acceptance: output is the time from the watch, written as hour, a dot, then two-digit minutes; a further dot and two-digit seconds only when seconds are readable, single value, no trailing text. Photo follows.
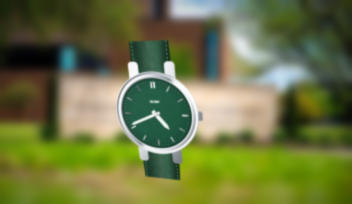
4.41
